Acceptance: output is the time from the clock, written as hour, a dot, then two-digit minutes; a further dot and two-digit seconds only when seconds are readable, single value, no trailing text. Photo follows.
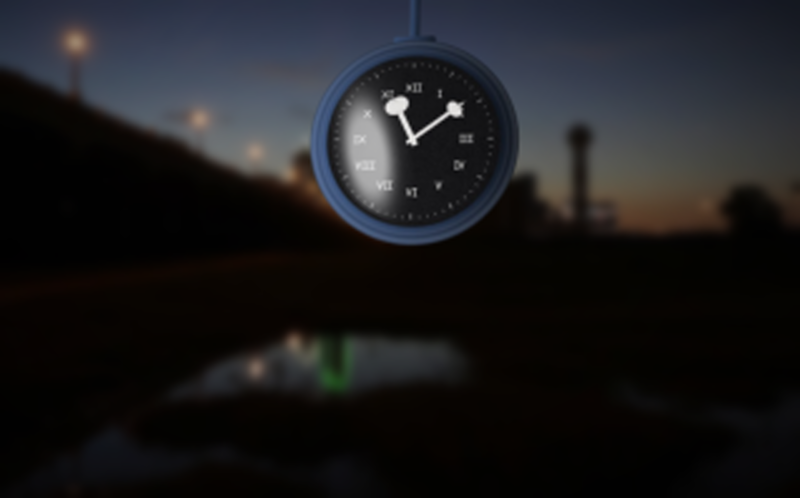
11.09
